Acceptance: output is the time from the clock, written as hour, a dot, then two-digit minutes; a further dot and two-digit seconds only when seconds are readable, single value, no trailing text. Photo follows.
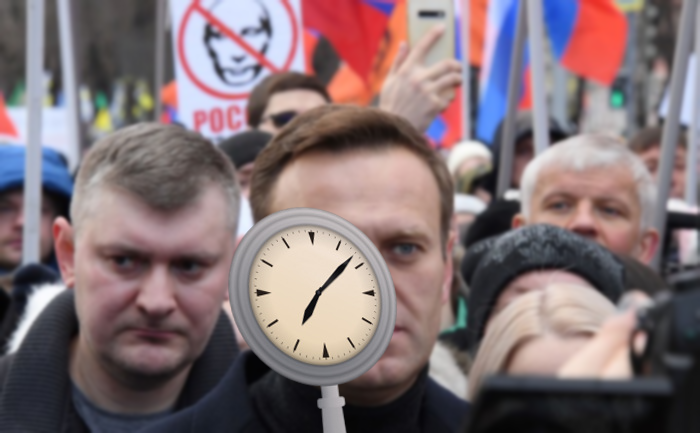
7.08
